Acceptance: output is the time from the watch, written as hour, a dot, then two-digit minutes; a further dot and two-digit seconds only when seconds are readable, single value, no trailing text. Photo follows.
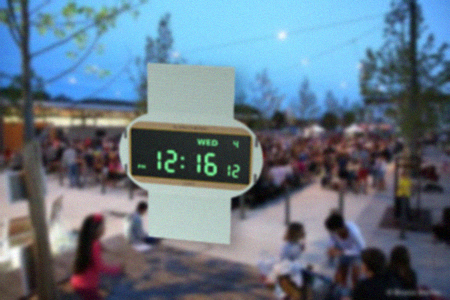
12.16.12
